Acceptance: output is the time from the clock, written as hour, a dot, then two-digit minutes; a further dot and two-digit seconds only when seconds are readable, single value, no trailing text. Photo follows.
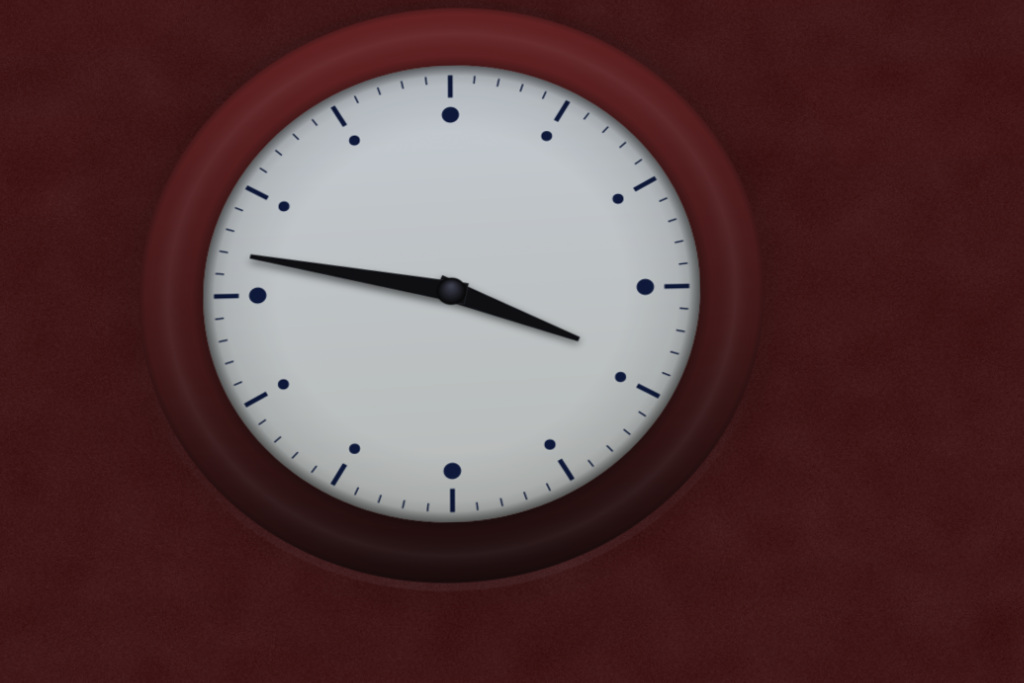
3.47
